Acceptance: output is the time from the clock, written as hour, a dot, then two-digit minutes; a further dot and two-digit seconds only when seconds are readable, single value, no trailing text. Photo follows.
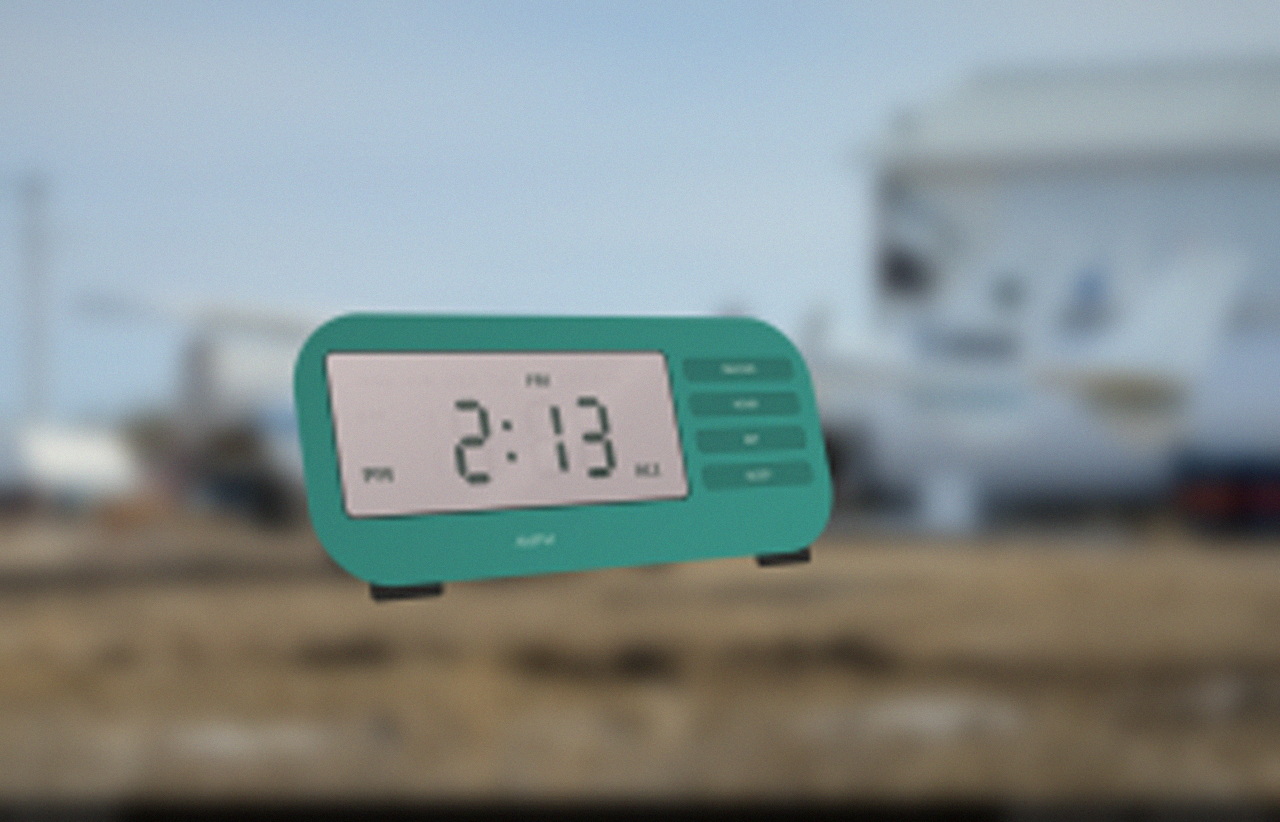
2.13
